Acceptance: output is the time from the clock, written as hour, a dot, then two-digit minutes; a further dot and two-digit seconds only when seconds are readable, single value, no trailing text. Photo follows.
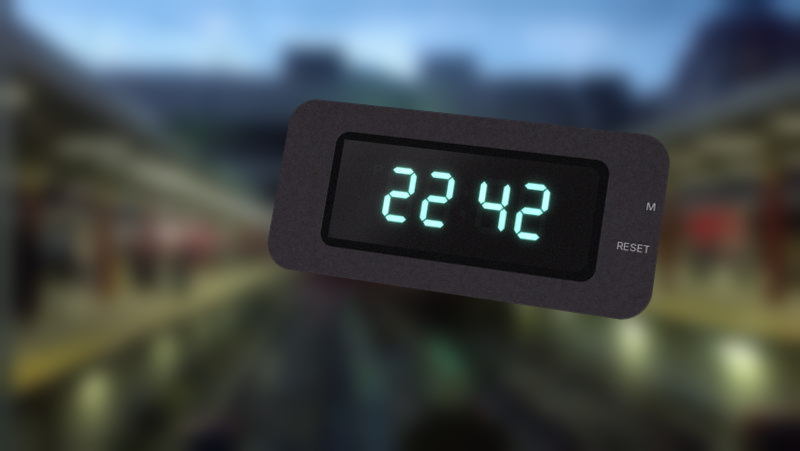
22.42
